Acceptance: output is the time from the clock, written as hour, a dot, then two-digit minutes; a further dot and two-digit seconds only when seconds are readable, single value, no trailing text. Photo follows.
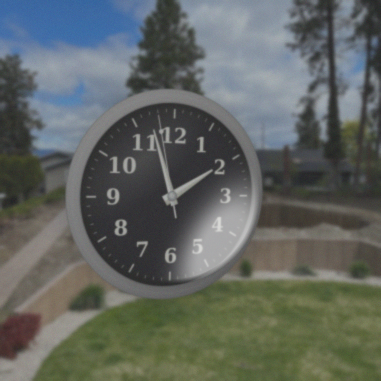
1.56.58
